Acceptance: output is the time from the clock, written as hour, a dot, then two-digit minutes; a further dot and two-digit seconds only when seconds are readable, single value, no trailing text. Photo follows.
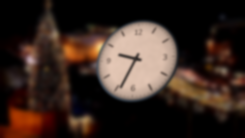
9.34
